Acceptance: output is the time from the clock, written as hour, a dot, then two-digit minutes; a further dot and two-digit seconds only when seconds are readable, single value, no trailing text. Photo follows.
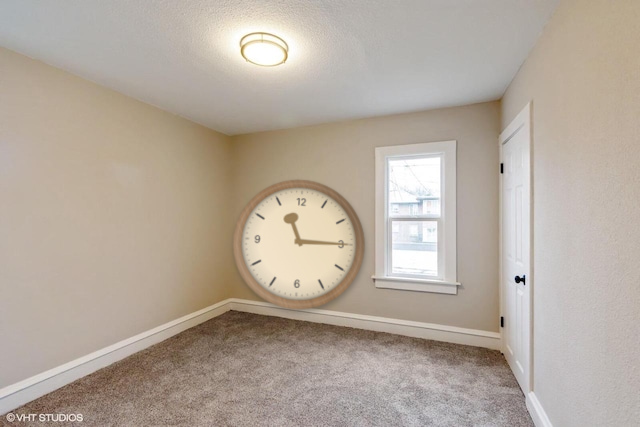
11.15
